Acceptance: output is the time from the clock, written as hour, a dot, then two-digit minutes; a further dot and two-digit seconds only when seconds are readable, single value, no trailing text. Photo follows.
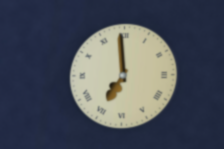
6.59
